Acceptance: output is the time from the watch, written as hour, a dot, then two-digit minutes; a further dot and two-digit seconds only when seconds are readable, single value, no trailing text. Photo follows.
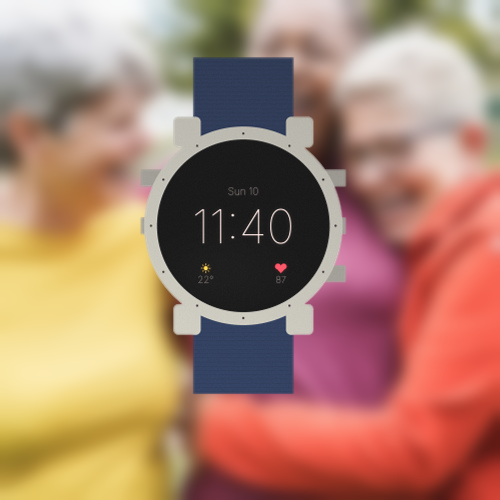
11.40
